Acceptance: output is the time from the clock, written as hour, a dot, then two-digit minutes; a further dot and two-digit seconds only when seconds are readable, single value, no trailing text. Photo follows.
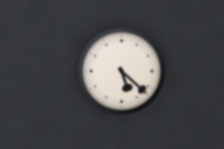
5.22
